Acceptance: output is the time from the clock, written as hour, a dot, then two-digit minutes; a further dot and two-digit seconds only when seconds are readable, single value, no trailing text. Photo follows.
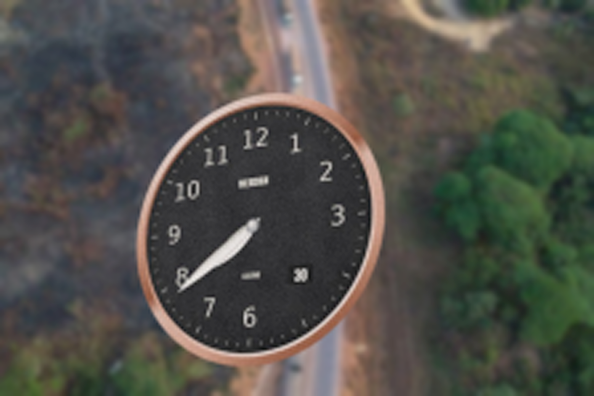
7.39
